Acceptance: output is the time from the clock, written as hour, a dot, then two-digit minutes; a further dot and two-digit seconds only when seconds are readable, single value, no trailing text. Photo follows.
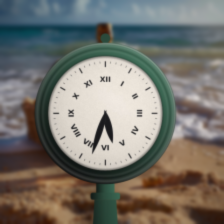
5.33
